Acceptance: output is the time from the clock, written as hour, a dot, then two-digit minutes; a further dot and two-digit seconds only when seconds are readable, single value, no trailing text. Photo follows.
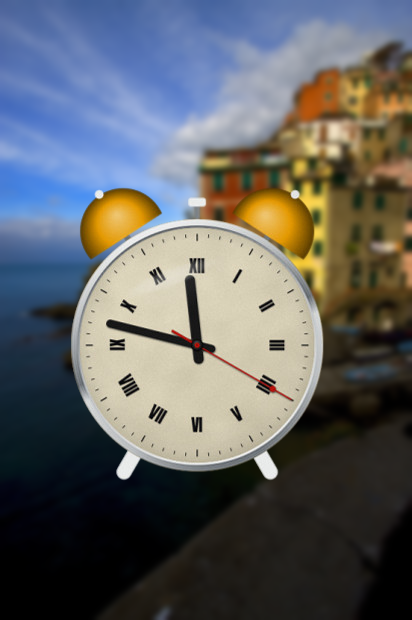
11.47.20
